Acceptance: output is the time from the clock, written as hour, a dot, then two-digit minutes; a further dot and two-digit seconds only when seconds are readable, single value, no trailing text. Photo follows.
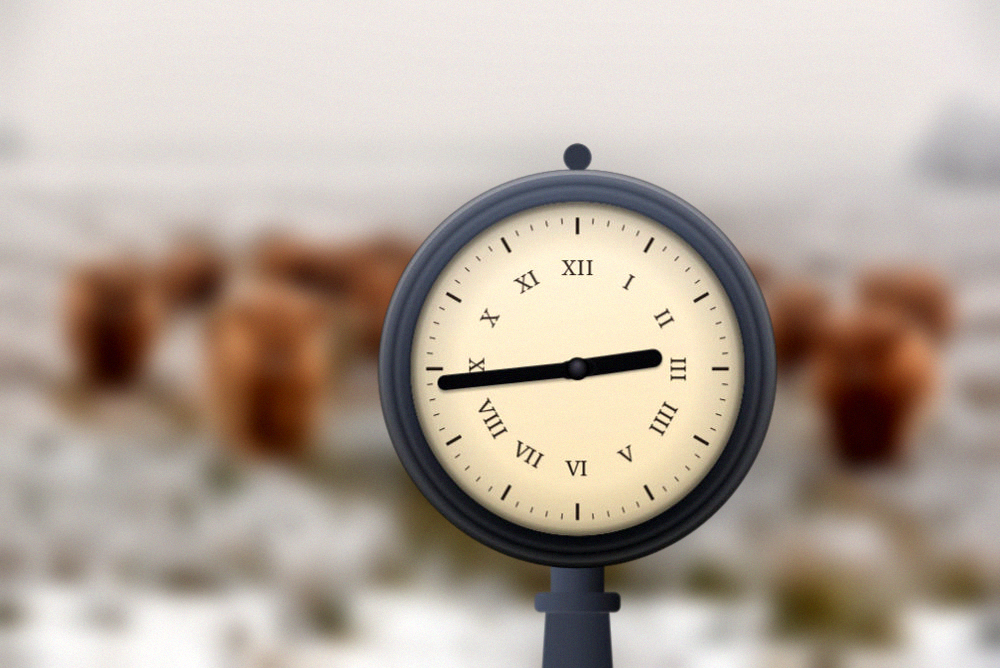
2.44
